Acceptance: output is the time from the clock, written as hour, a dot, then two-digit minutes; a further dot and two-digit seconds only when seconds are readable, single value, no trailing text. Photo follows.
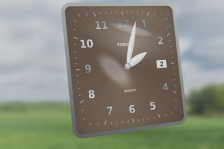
2.03
